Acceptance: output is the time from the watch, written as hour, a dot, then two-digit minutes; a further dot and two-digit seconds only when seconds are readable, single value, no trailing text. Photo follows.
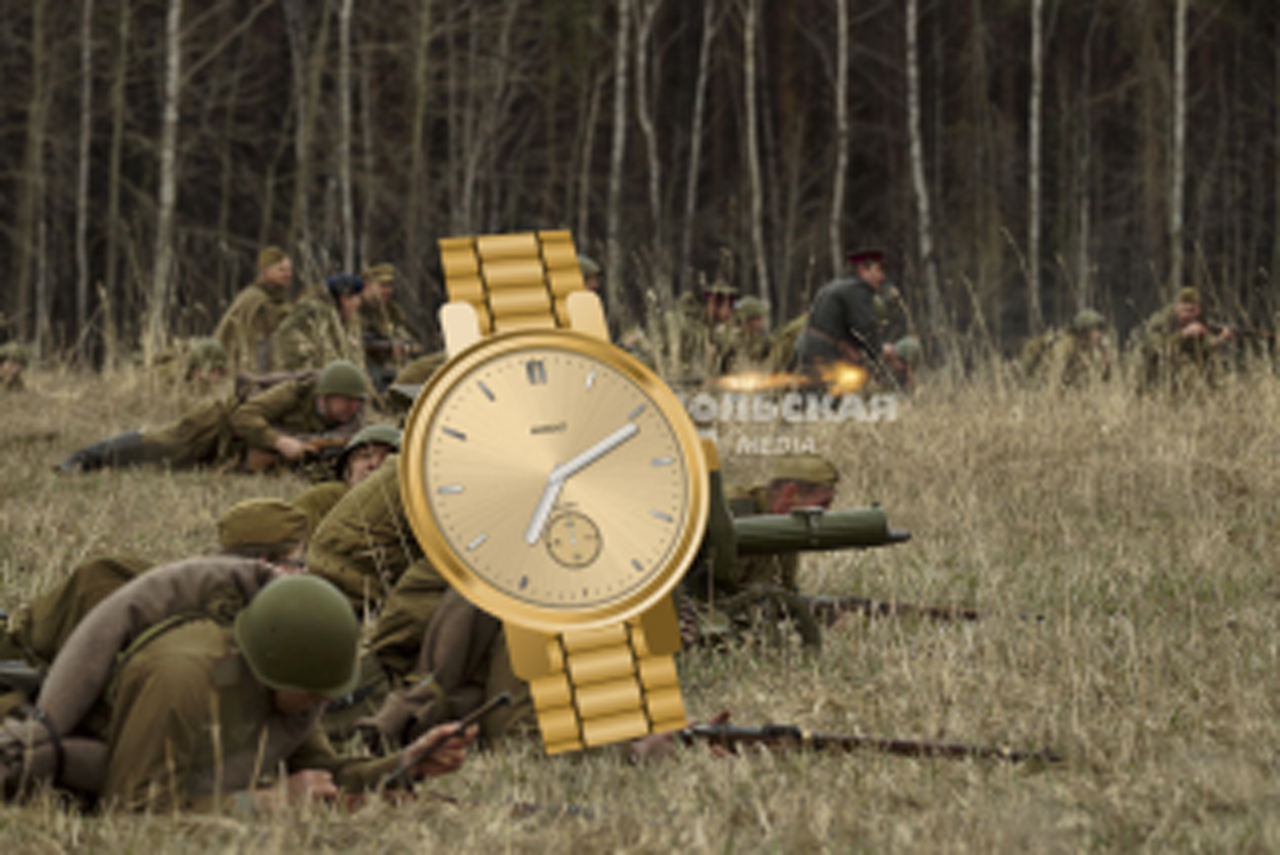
7.11
